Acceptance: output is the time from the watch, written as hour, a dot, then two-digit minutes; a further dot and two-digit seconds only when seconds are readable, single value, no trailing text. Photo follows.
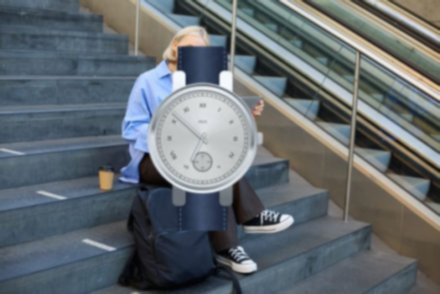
6.52
